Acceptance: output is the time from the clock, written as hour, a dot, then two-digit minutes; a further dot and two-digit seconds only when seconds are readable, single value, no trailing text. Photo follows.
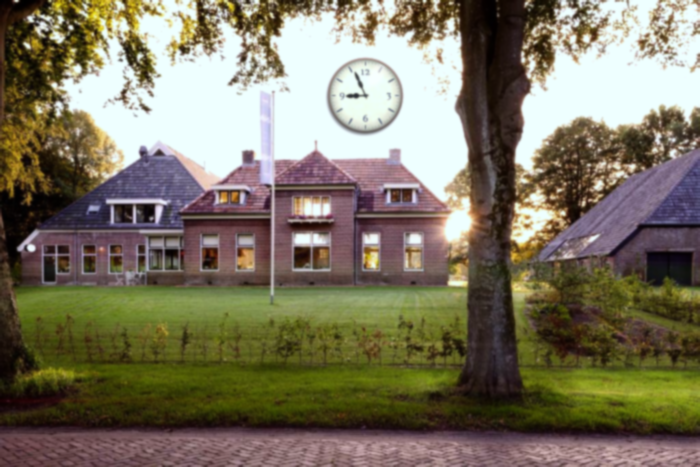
8.56
